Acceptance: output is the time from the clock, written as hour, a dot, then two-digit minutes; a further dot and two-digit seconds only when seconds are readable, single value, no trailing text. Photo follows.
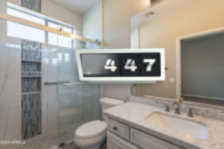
4.47
